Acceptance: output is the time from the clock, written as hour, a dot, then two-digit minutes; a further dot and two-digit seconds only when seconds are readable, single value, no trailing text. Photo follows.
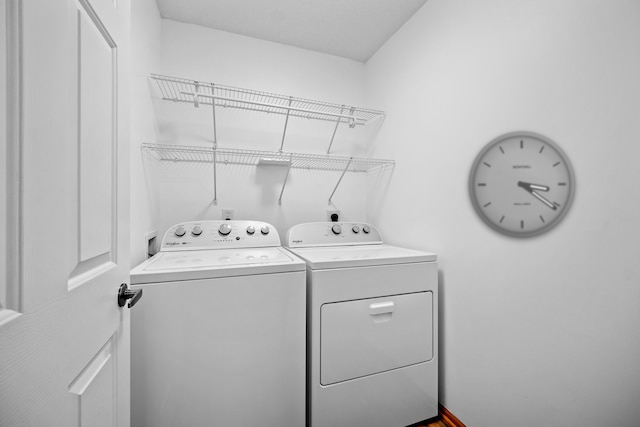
3.21
